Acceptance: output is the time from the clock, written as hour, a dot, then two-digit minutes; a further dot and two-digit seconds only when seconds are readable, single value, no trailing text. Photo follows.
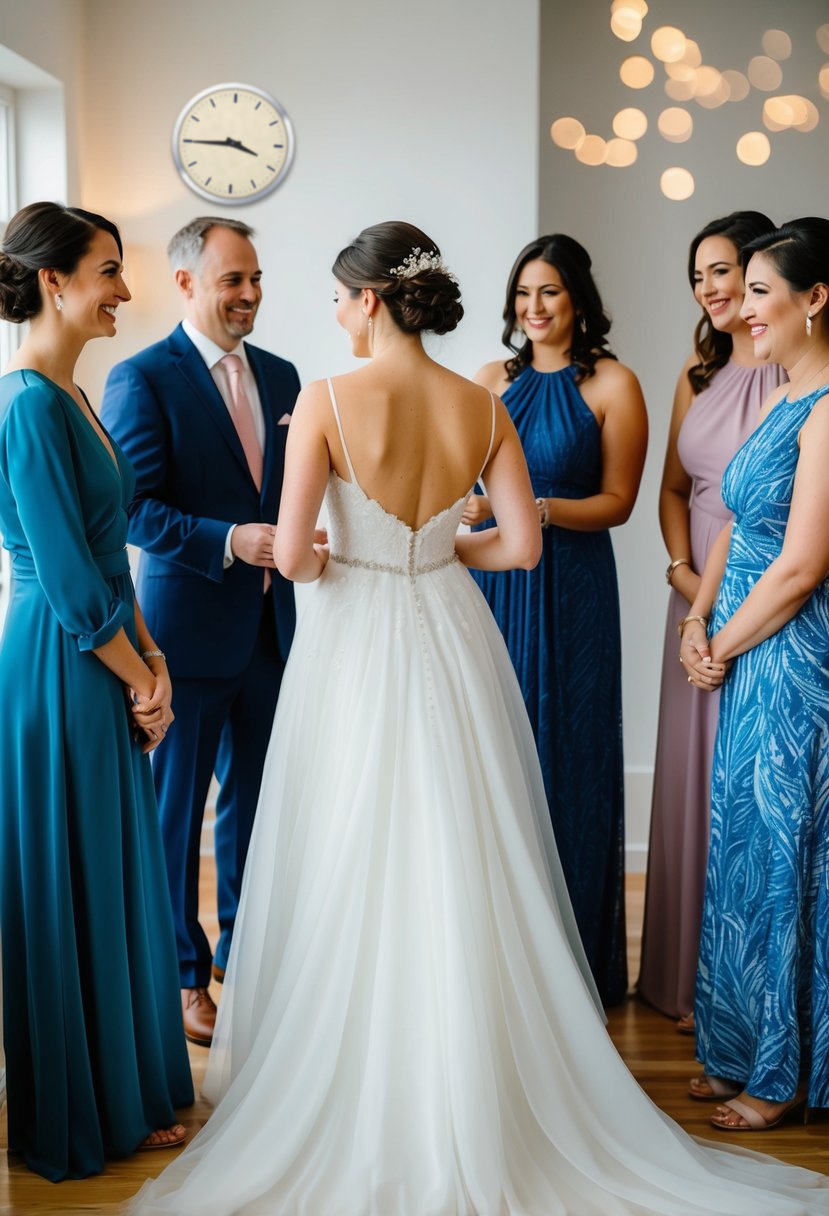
3.45
